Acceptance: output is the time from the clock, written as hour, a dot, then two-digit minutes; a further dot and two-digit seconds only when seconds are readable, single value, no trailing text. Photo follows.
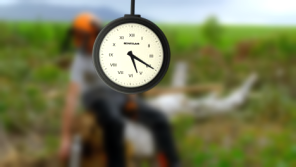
5.20
